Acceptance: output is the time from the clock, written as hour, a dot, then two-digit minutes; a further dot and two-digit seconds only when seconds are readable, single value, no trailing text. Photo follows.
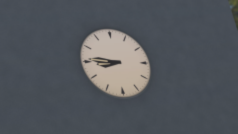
8.46
